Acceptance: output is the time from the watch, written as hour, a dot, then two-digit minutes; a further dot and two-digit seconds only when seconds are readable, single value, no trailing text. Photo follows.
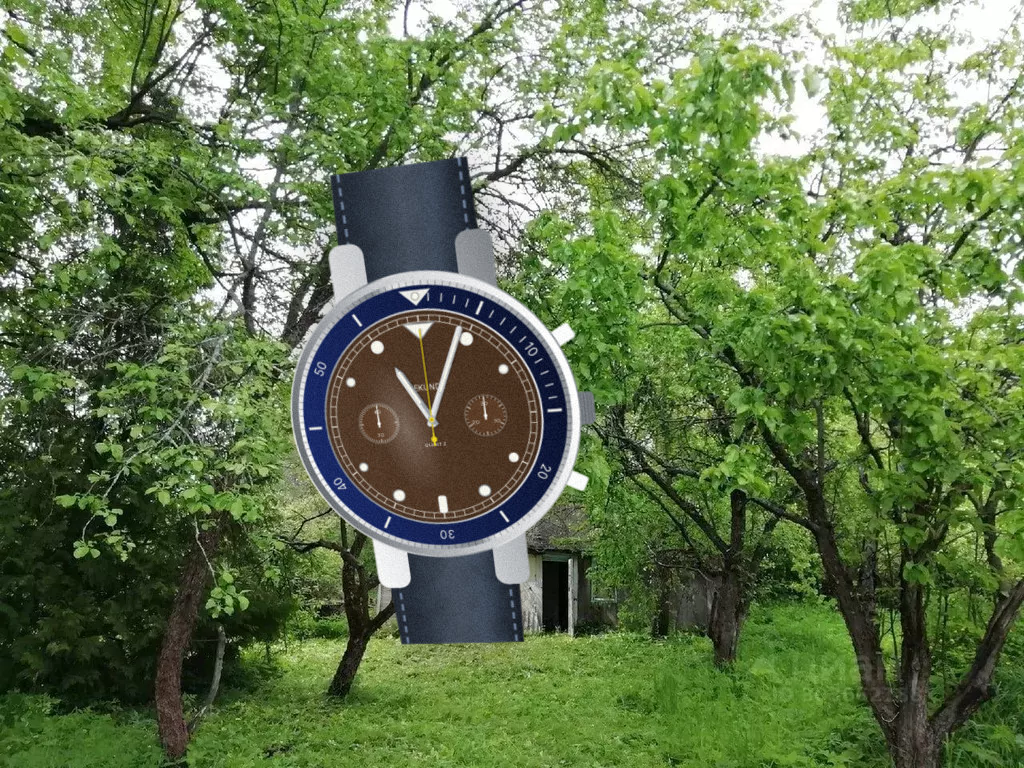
11.04
